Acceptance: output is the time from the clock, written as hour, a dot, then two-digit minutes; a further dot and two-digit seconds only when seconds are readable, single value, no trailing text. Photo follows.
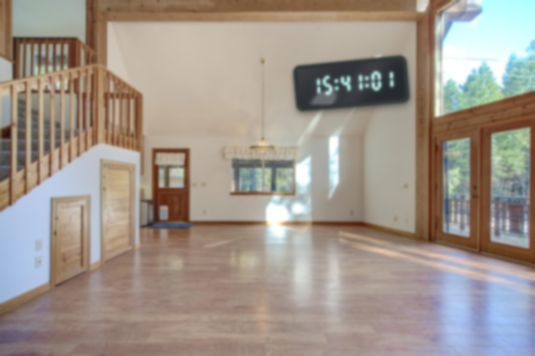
15.41.01
